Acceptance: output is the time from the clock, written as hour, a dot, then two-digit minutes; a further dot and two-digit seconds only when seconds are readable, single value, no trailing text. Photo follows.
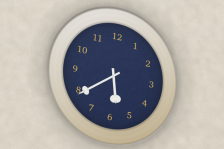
5.39
